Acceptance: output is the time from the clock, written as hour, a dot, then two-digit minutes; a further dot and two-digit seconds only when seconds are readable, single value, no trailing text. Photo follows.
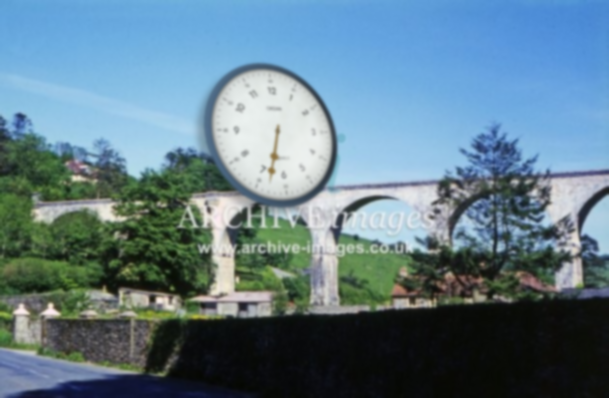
6.33
